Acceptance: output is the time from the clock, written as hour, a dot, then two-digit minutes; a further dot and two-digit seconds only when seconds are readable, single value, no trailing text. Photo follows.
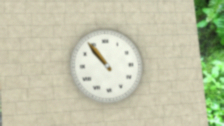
10.54
